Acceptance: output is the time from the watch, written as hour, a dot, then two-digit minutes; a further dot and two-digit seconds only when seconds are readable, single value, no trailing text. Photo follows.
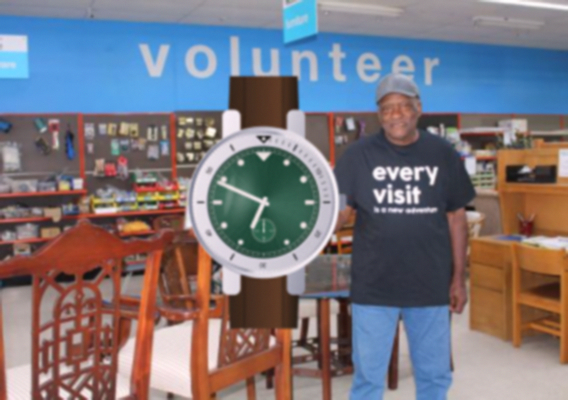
6.49
